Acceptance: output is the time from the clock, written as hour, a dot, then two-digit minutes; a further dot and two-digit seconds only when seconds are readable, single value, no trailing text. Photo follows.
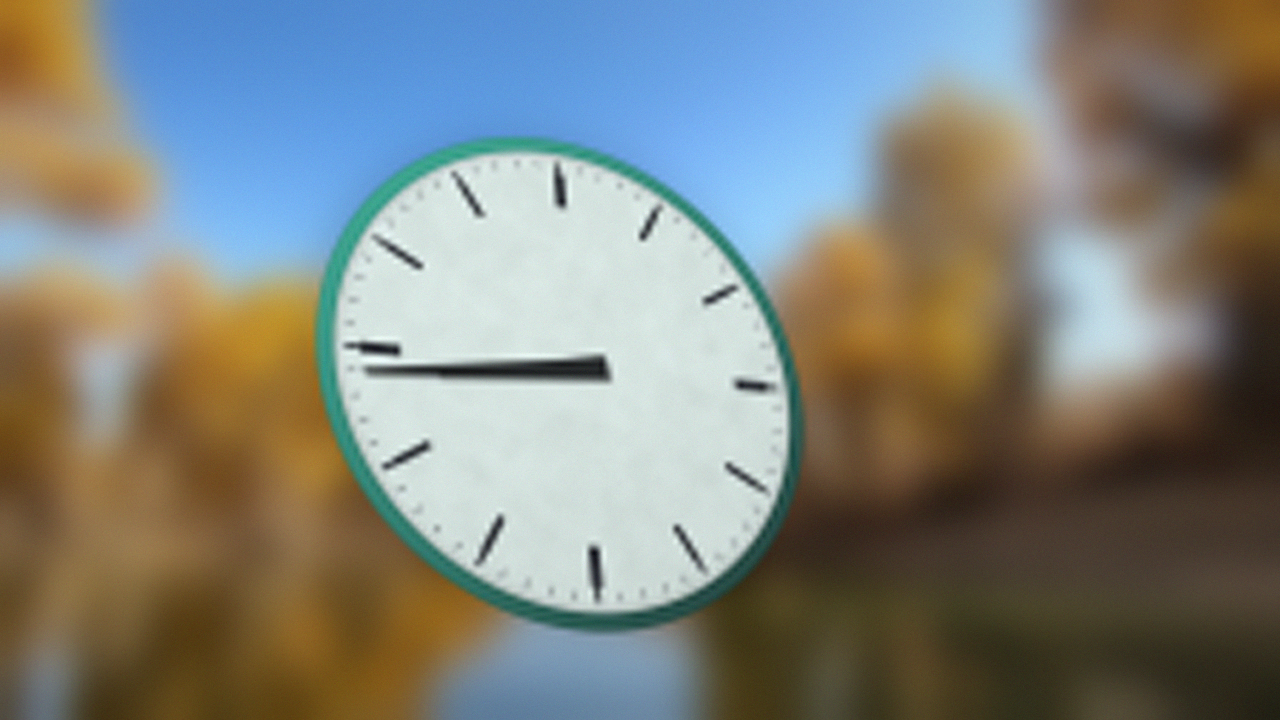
8.44
